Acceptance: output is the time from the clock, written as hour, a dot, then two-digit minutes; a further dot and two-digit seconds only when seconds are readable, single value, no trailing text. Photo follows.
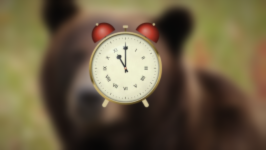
11.00
